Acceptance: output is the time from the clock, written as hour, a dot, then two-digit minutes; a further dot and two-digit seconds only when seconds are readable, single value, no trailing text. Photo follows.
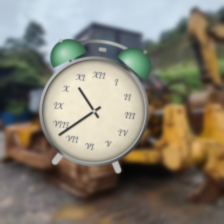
10.38
